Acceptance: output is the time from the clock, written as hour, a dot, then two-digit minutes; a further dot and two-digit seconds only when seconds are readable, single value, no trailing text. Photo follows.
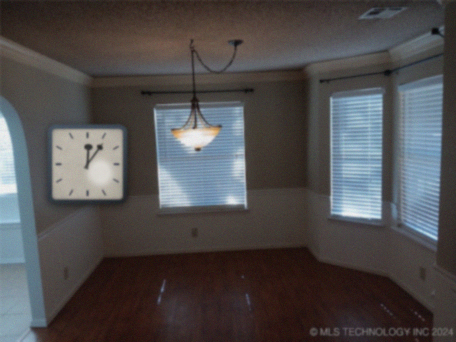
12.06
